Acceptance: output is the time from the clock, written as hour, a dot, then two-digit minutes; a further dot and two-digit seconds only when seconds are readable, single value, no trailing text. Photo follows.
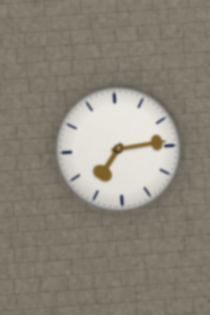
7.14
